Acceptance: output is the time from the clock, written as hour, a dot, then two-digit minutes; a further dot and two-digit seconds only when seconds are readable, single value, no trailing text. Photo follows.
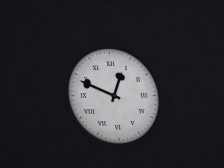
12.49
